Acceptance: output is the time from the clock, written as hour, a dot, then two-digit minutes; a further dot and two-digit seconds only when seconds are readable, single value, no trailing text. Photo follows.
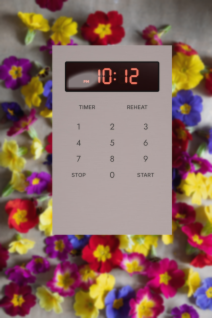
10.12
